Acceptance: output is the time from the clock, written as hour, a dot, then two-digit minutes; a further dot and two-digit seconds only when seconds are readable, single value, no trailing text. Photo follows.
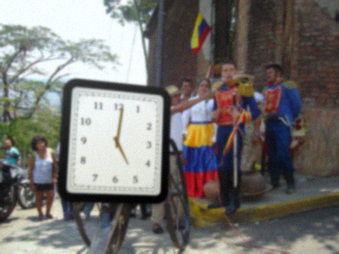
5.01
